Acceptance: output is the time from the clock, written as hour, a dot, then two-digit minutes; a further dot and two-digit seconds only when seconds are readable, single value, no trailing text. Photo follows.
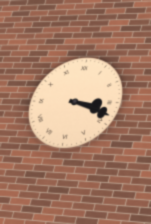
3.18
